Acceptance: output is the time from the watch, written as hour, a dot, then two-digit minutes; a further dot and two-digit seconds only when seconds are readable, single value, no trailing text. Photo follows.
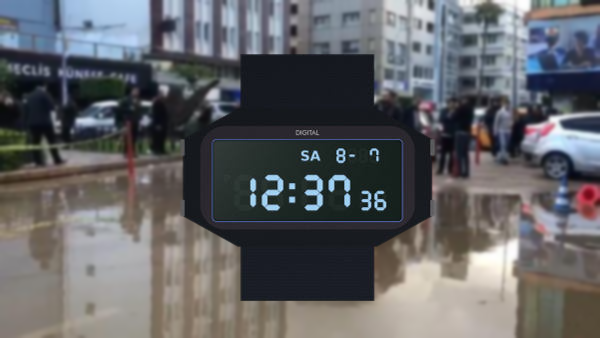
12.37.36
